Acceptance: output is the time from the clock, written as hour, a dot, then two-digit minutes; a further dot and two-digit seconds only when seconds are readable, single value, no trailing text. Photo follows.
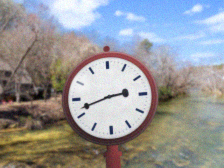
2.42
